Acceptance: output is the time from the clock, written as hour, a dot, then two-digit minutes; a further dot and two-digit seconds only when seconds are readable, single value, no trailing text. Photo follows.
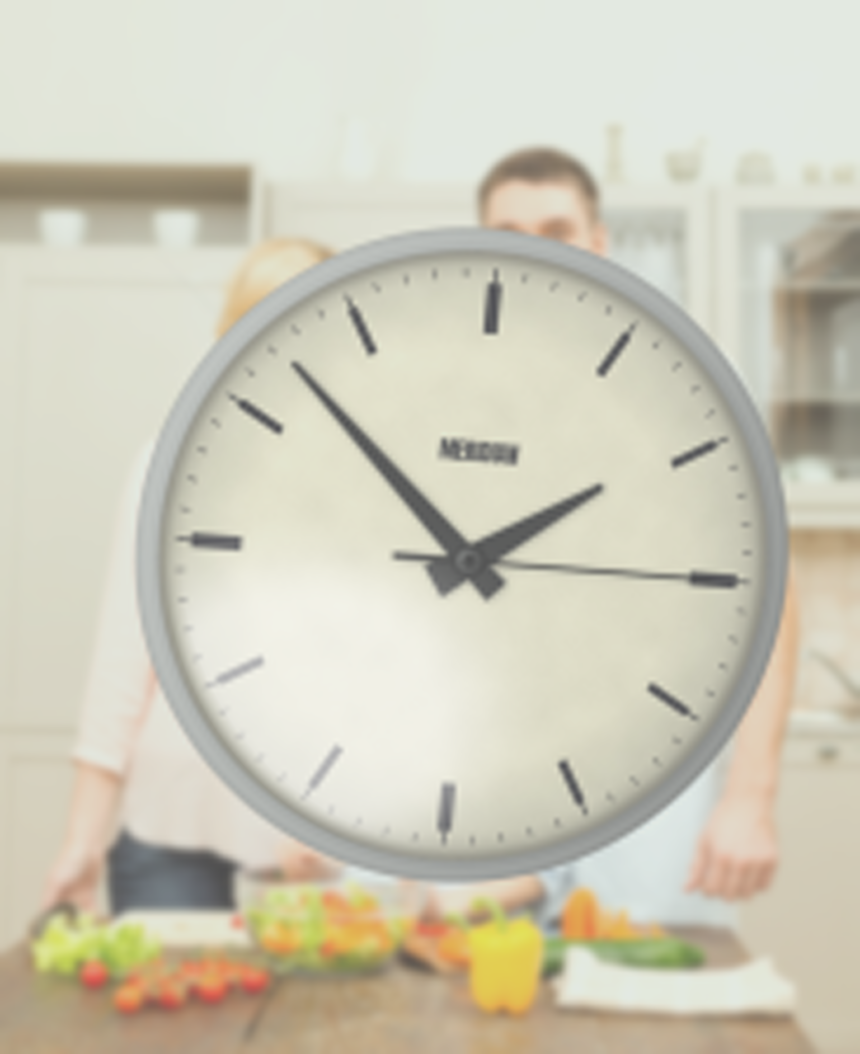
1.52.15
